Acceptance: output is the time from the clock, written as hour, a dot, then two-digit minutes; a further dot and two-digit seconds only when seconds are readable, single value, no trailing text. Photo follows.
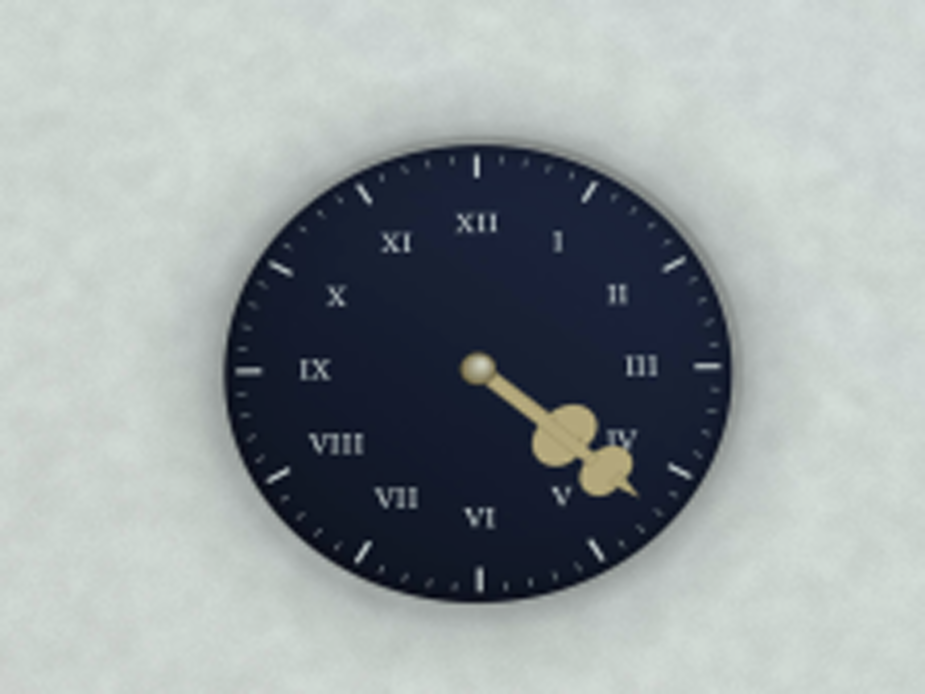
4.22
